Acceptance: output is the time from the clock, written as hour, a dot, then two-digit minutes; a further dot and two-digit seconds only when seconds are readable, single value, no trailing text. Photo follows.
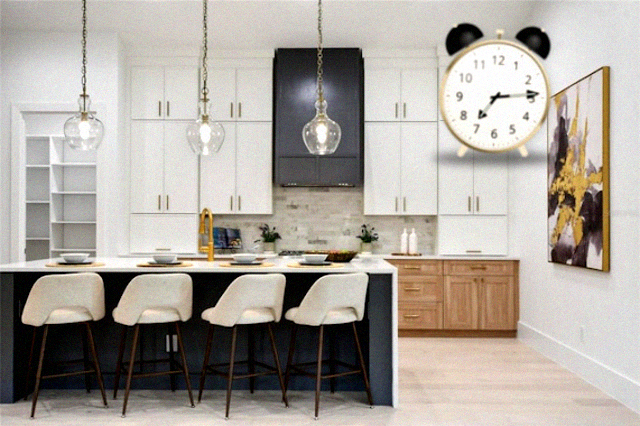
7.14
